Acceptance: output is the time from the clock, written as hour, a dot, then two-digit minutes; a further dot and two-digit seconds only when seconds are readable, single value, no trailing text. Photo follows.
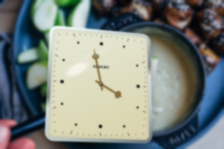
3.58
